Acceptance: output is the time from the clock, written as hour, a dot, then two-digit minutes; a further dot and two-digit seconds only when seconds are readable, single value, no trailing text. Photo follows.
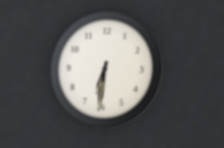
6.31
